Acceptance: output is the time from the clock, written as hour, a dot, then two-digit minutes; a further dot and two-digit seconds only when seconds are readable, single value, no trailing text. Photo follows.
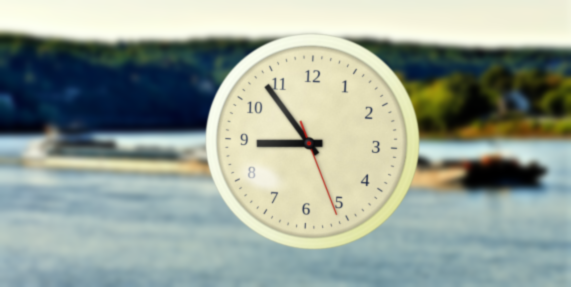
8.53.26
